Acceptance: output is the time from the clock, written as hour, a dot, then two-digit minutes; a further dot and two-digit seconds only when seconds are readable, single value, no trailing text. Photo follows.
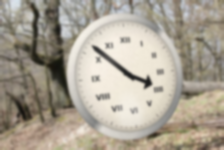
3.52
